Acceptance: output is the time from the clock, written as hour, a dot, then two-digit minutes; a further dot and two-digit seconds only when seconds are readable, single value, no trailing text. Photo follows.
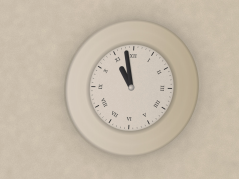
10.58
